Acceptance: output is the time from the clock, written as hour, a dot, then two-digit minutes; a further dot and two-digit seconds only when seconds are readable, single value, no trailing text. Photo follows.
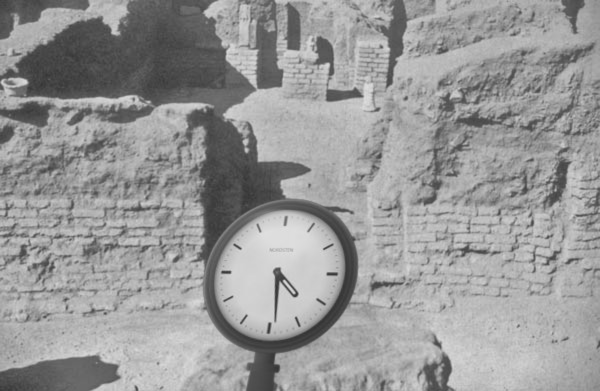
4.29
